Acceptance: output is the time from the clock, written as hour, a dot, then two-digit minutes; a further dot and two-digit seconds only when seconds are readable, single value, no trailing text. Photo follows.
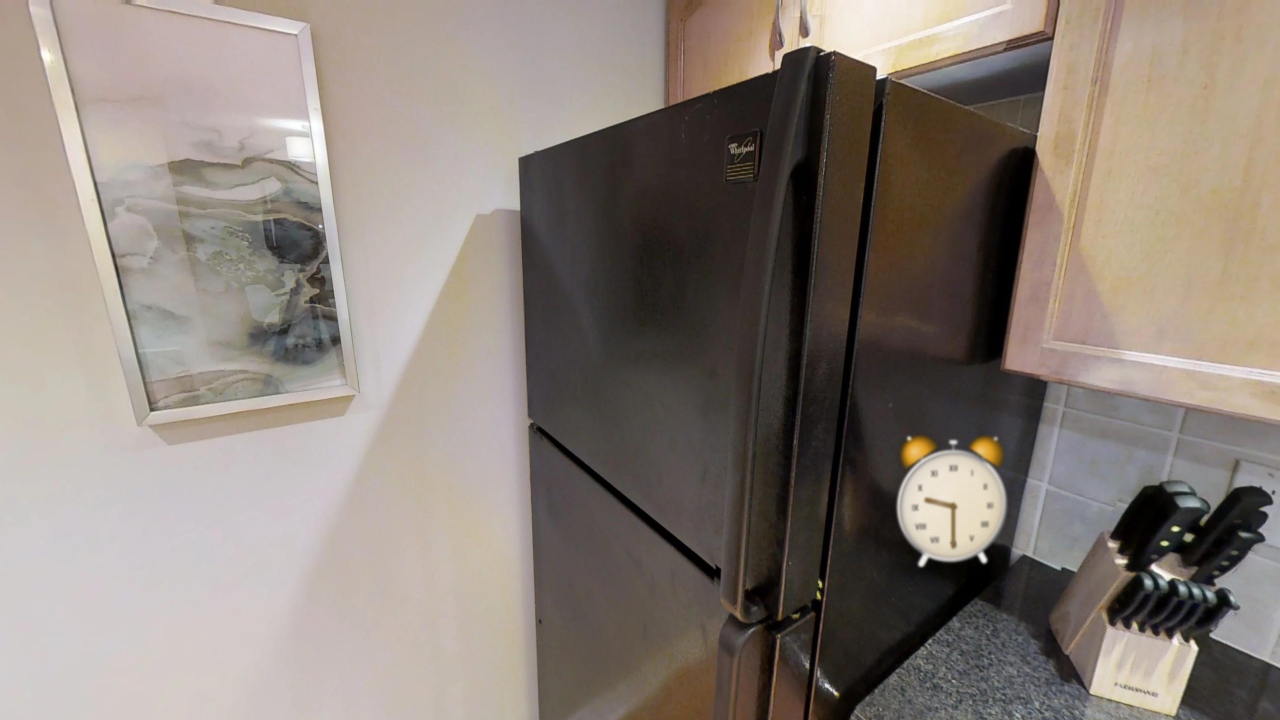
9.30
